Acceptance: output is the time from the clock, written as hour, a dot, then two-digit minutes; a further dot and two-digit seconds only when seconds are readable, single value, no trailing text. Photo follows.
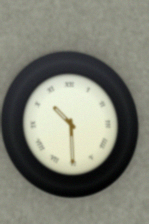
10.30
